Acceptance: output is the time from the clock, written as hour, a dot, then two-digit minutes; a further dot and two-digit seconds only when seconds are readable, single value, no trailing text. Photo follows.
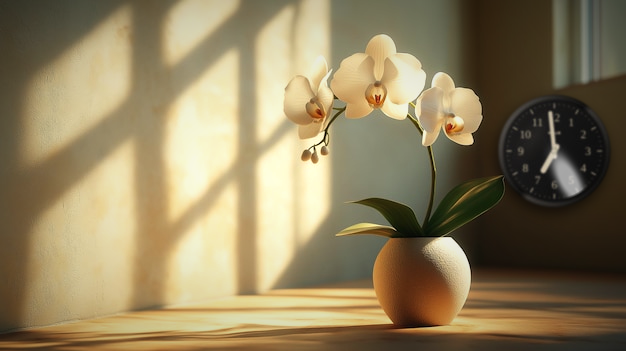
6.59
